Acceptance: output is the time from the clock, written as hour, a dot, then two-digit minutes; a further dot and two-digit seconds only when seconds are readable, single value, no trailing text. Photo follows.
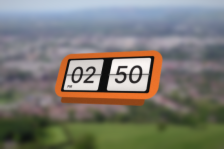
2.50
